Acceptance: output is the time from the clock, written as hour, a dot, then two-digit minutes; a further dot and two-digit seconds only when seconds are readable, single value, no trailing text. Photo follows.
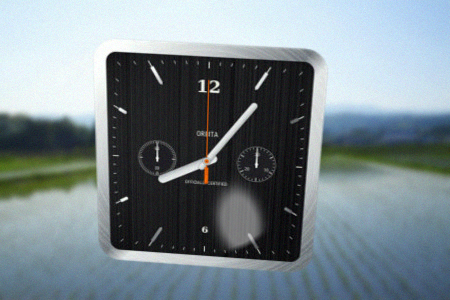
8.06
